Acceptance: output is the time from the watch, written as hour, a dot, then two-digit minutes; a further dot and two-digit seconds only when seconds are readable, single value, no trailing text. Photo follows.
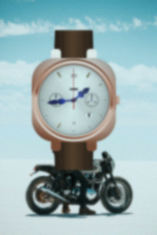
1.44
